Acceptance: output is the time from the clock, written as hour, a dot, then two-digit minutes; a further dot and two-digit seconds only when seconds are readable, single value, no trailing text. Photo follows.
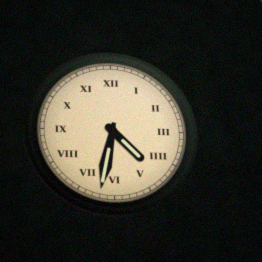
4.32
